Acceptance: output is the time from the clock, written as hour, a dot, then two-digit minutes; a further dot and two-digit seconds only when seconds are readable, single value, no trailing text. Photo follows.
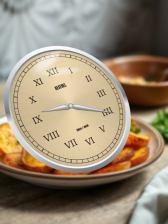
9.20
